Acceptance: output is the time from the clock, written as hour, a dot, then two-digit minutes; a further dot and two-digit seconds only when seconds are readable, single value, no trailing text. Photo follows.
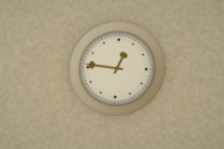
12.46
